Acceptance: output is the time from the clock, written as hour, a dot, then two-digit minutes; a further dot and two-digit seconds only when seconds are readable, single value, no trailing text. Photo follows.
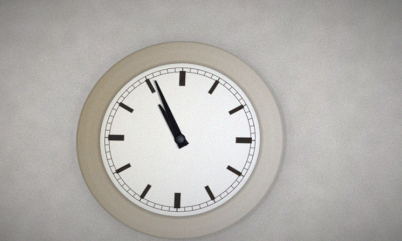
10.56
